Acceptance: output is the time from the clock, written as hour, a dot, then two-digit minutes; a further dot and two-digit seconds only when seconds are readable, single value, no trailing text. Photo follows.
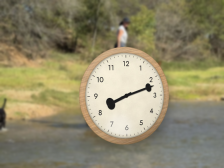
8.12
